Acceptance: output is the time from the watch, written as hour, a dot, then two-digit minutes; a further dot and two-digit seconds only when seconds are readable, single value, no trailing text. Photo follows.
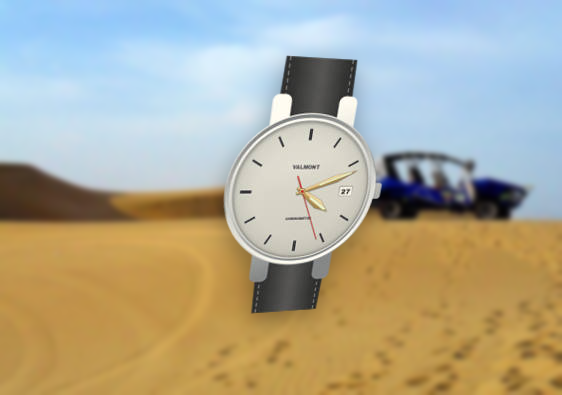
4.11.26
